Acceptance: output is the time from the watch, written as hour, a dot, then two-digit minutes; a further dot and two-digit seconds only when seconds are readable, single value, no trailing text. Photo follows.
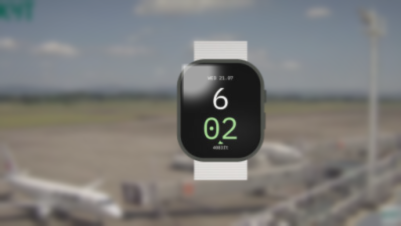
6.02
